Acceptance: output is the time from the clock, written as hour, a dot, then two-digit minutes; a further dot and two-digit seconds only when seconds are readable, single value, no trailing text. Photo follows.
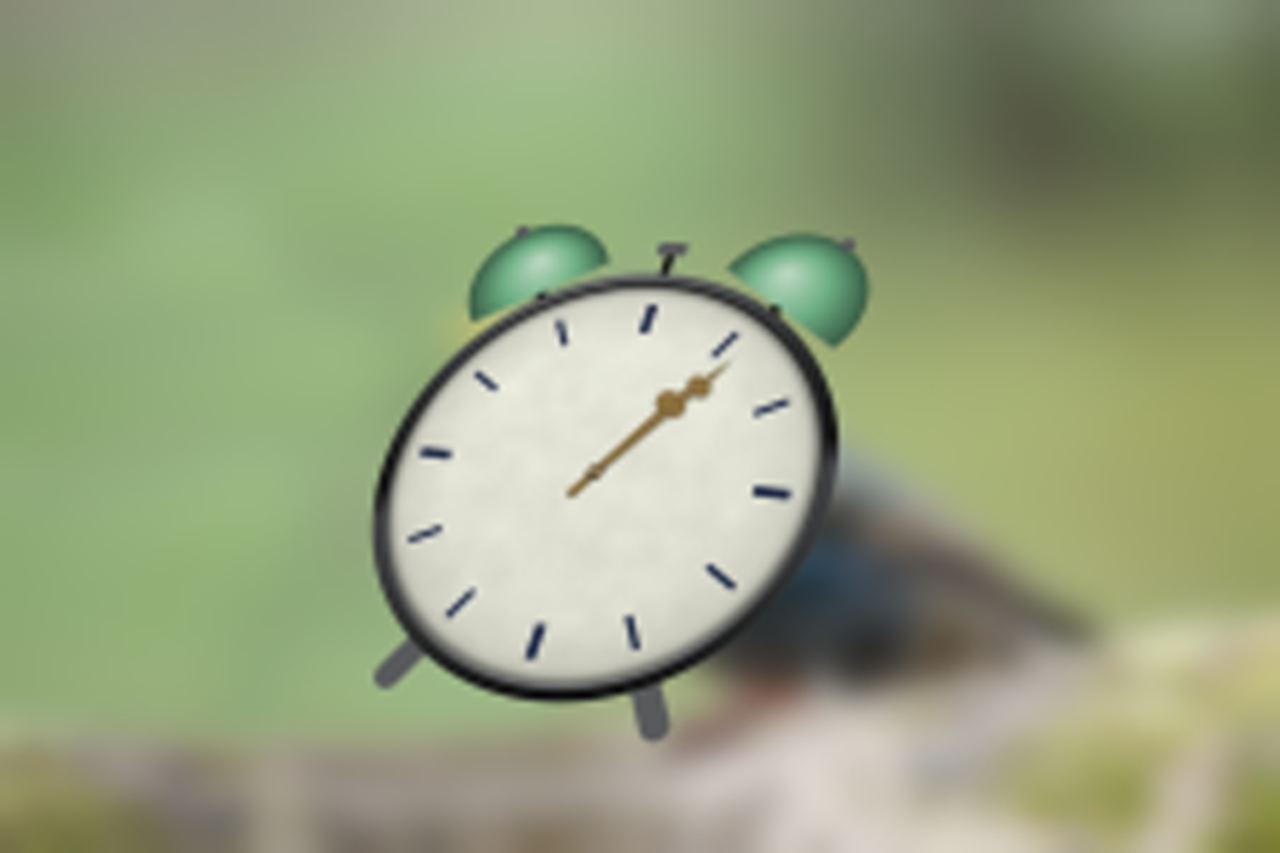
1.06
